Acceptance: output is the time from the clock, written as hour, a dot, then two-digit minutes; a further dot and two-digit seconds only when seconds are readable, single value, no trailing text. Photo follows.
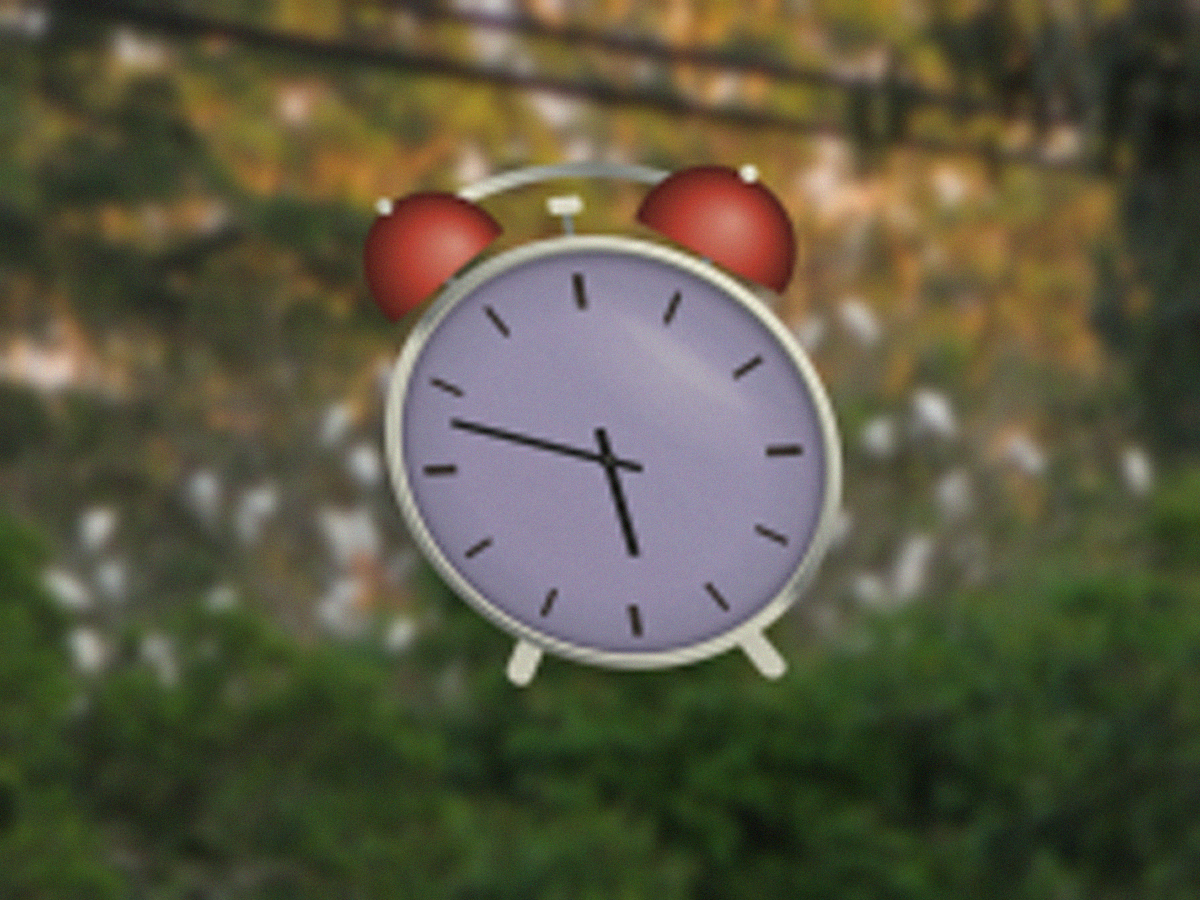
5.48
